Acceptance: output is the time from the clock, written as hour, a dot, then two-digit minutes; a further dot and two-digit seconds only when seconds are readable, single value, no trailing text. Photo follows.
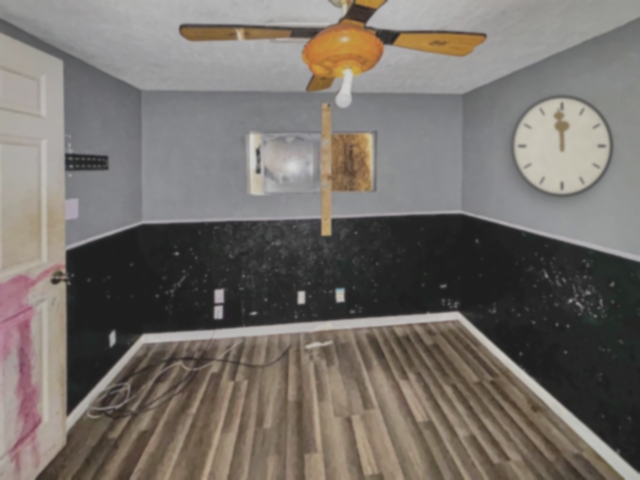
11.59
